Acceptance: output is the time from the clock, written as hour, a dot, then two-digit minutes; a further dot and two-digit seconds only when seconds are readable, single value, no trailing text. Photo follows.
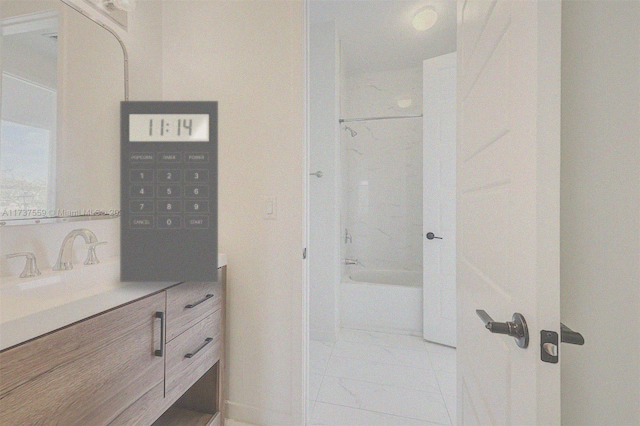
11.14
